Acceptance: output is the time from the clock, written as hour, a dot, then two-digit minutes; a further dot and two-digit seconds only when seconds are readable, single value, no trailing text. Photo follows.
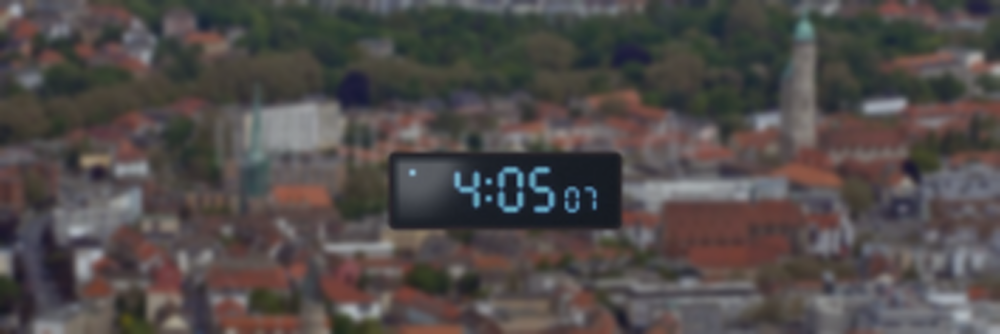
4.05.07
